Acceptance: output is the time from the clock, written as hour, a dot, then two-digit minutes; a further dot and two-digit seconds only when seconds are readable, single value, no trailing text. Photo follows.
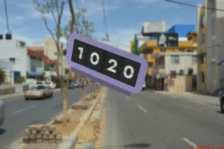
10.20
